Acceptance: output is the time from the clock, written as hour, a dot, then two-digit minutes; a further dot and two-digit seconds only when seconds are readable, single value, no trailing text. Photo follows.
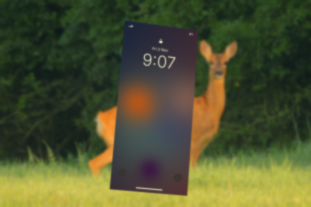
9.07
